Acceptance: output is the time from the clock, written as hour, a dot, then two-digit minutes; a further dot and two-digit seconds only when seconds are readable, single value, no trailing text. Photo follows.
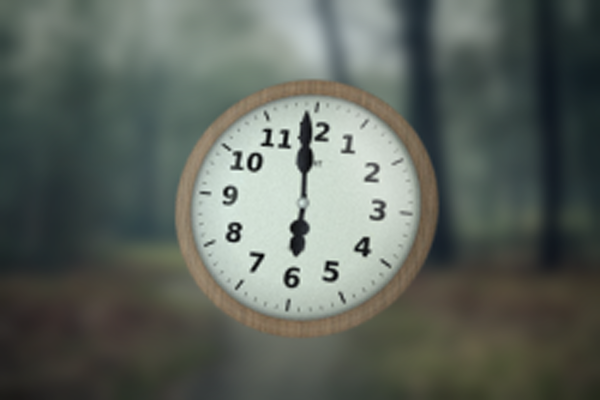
5.59
